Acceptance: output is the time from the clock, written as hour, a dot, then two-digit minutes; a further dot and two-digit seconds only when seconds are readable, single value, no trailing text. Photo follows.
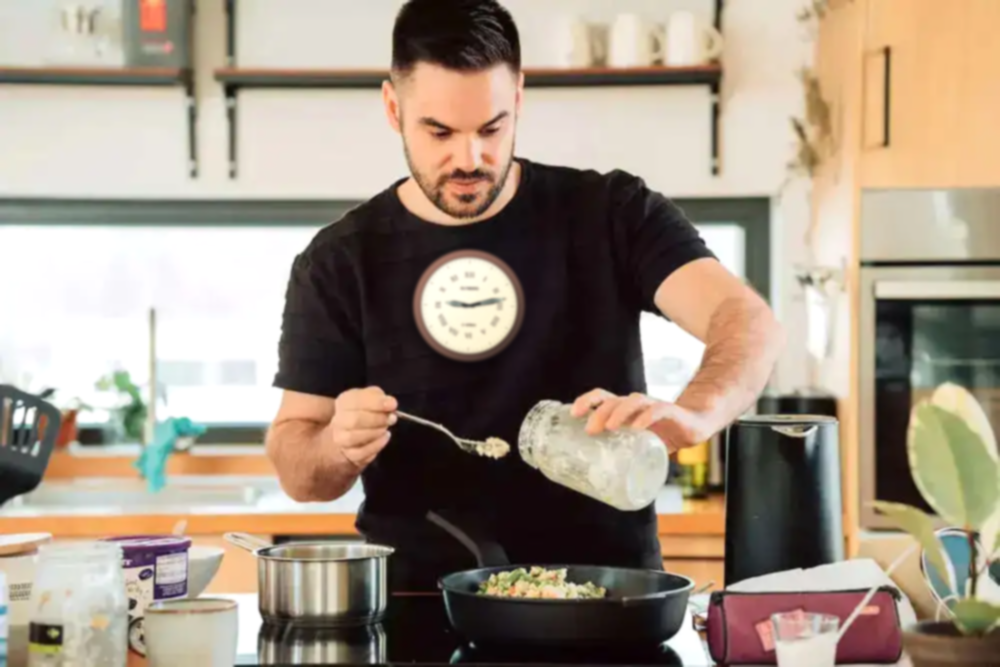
9.13
